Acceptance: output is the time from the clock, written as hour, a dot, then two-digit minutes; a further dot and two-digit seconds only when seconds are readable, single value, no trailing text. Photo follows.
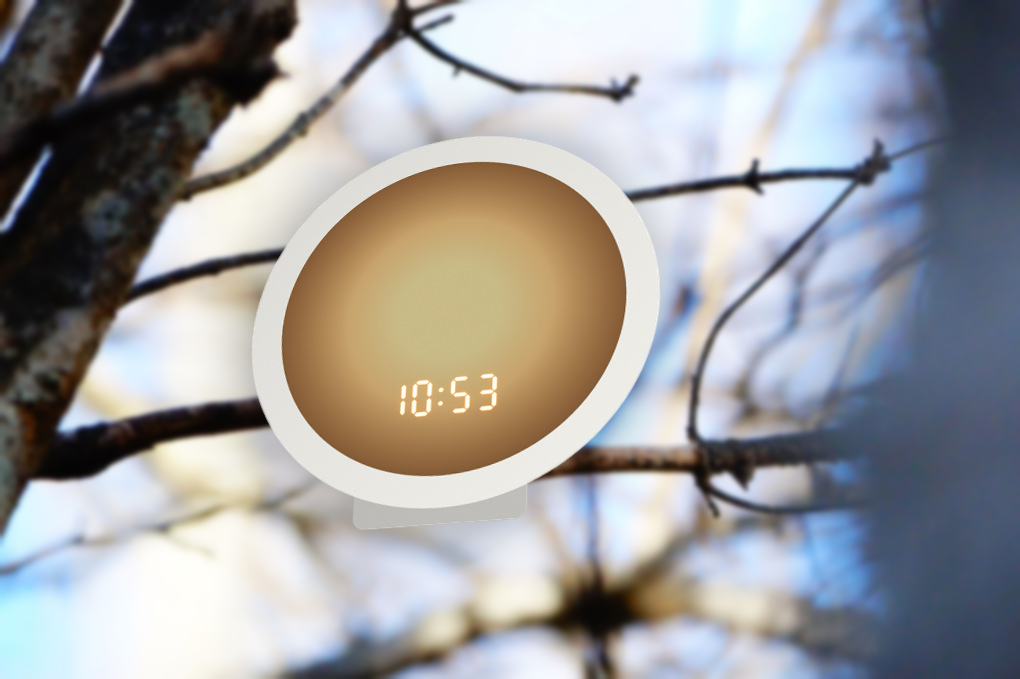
10.53
